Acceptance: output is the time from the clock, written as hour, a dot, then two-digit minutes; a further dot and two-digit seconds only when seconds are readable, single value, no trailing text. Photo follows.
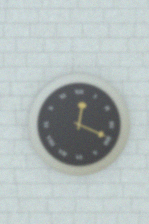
12.19
